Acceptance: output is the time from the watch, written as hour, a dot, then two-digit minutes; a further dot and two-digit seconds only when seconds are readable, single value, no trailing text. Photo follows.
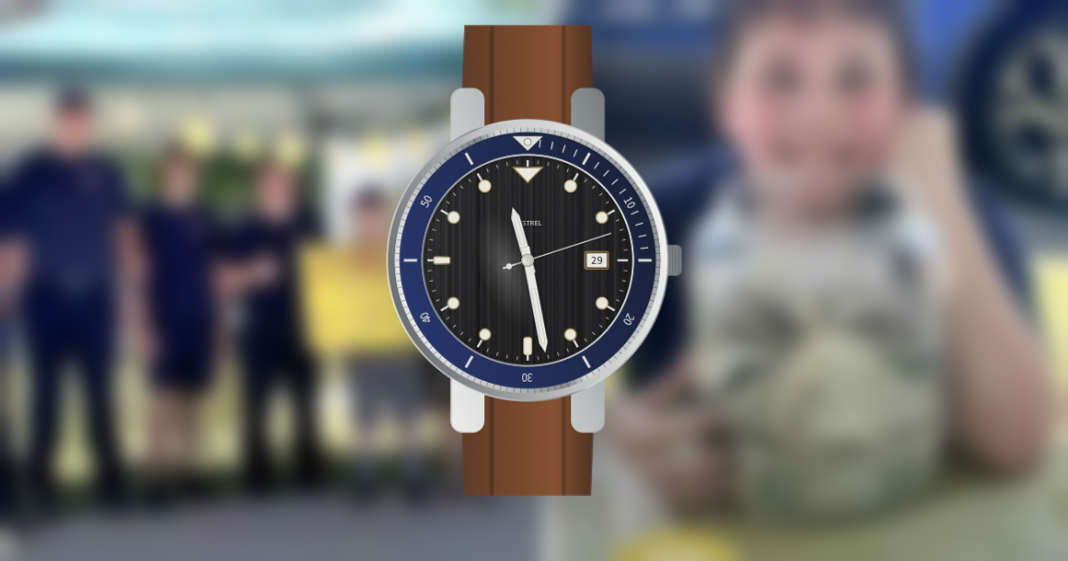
11.28.12
